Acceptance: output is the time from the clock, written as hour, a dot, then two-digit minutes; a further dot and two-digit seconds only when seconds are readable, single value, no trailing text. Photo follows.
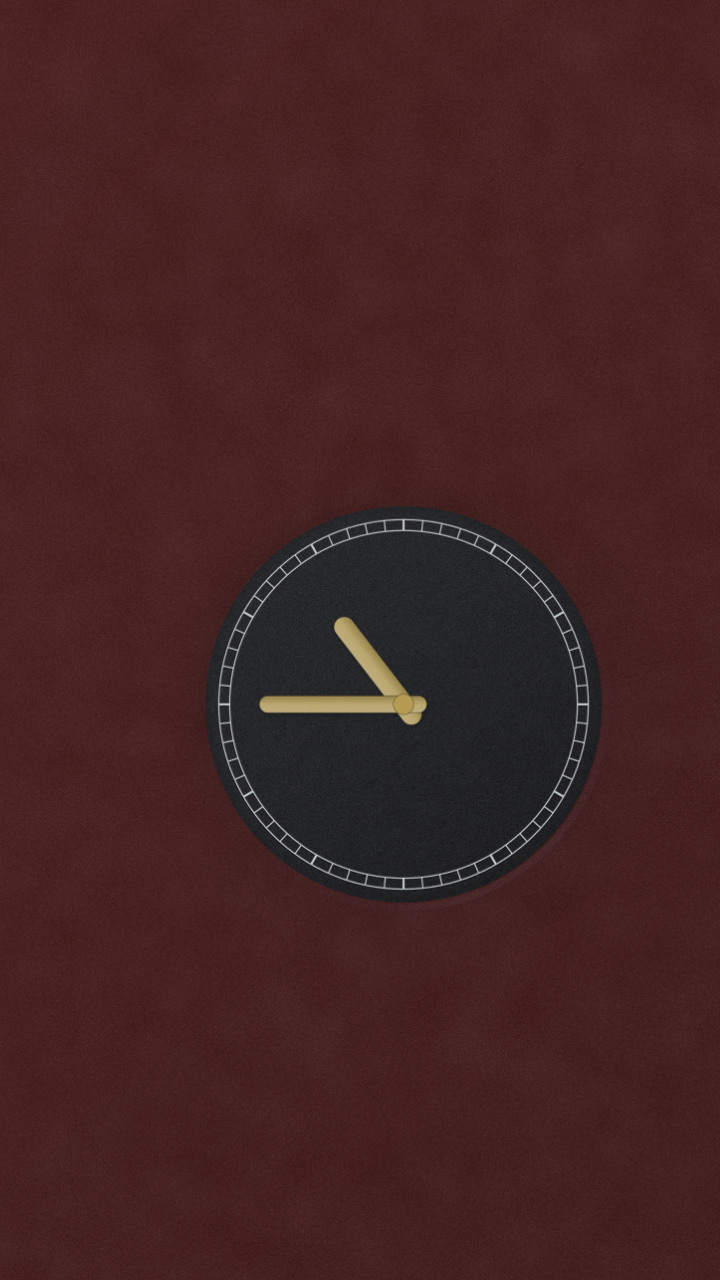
10.45
